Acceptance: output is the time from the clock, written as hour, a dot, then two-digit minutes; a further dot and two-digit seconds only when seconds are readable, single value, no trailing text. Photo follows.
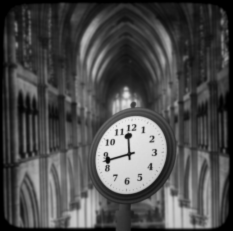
11.43
